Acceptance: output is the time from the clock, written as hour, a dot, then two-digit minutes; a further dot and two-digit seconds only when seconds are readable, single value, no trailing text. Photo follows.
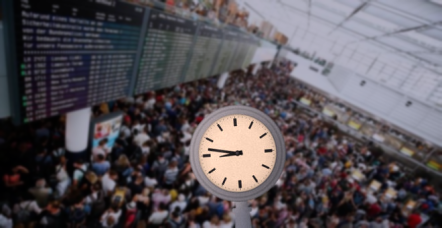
8.47
